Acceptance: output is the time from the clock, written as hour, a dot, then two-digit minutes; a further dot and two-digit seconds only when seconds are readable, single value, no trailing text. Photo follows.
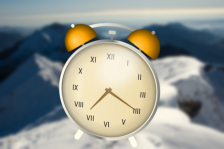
7.20
